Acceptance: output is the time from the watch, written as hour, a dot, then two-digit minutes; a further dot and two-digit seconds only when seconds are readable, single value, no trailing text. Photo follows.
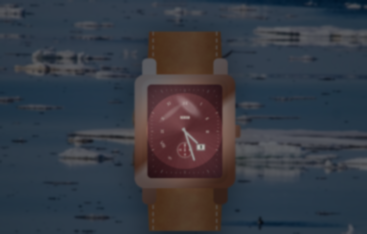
4.27
